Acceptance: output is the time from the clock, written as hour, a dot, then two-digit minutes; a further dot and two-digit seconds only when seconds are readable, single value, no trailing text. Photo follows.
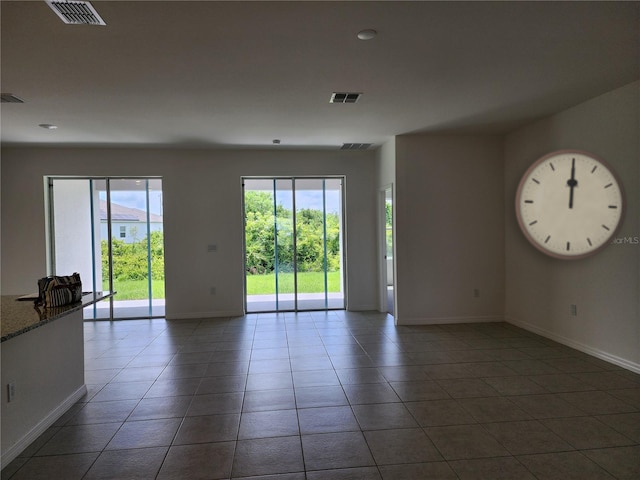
12.00
